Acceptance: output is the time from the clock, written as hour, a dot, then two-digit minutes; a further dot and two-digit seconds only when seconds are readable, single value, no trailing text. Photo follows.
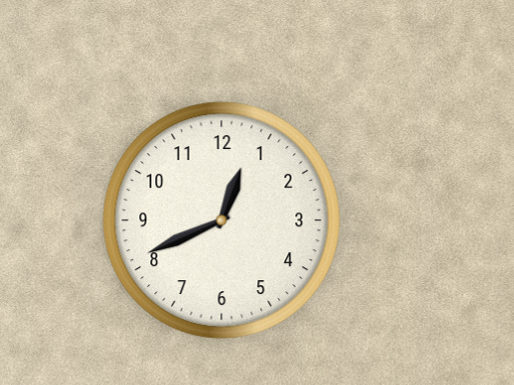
12.41
